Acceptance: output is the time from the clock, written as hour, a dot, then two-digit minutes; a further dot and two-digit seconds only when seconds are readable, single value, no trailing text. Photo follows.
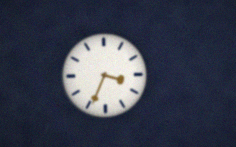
3.34
